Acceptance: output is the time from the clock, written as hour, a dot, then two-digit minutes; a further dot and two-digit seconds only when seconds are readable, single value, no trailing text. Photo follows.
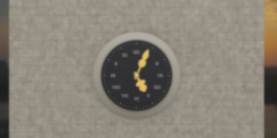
5.04
